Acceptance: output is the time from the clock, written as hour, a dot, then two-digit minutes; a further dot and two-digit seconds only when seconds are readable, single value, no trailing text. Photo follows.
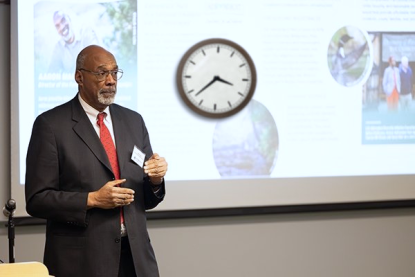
3.38
